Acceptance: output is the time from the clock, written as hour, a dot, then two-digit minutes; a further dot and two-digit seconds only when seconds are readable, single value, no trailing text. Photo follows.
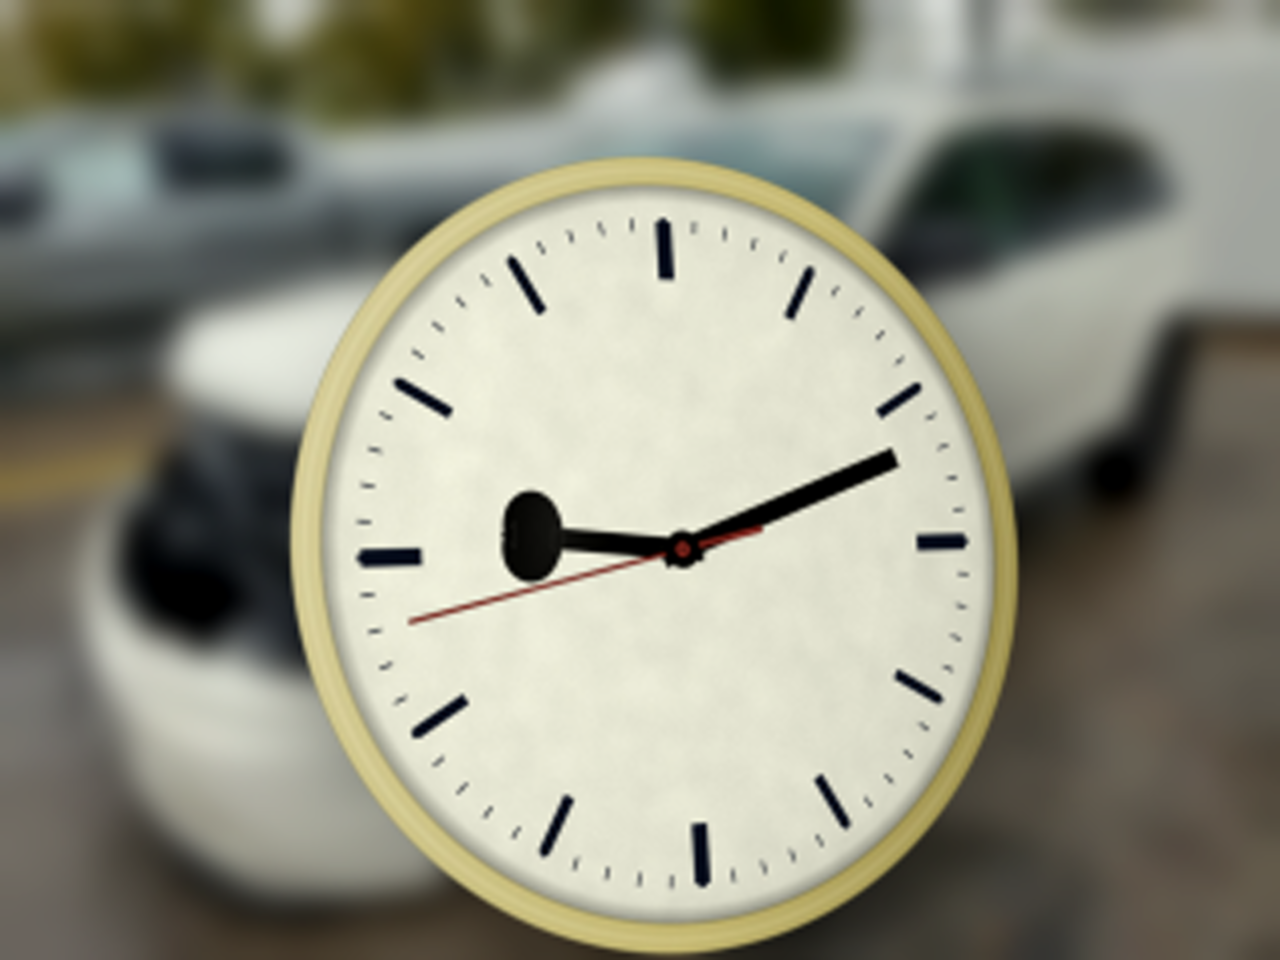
9.11.43
